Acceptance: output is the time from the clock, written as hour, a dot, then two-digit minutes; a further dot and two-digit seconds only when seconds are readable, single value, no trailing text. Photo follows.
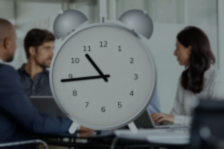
10.44
